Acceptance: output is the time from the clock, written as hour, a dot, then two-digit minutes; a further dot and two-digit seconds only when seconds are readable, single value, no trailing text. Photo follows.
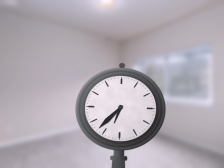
6.37
